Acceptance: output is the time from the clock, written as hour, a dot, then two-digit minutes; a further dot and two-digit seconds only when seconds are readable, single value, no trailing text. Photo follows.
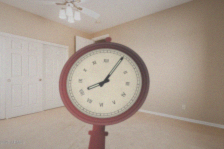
8.05
